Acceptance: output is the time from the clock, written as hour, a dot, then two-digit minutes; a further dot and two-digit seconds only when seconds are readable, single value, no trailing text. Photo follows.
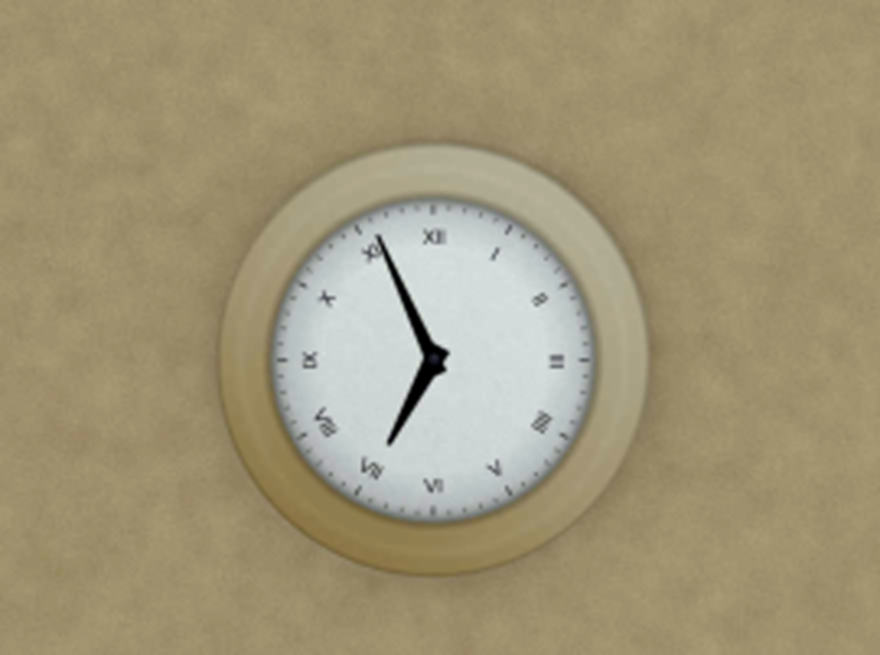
6.56
